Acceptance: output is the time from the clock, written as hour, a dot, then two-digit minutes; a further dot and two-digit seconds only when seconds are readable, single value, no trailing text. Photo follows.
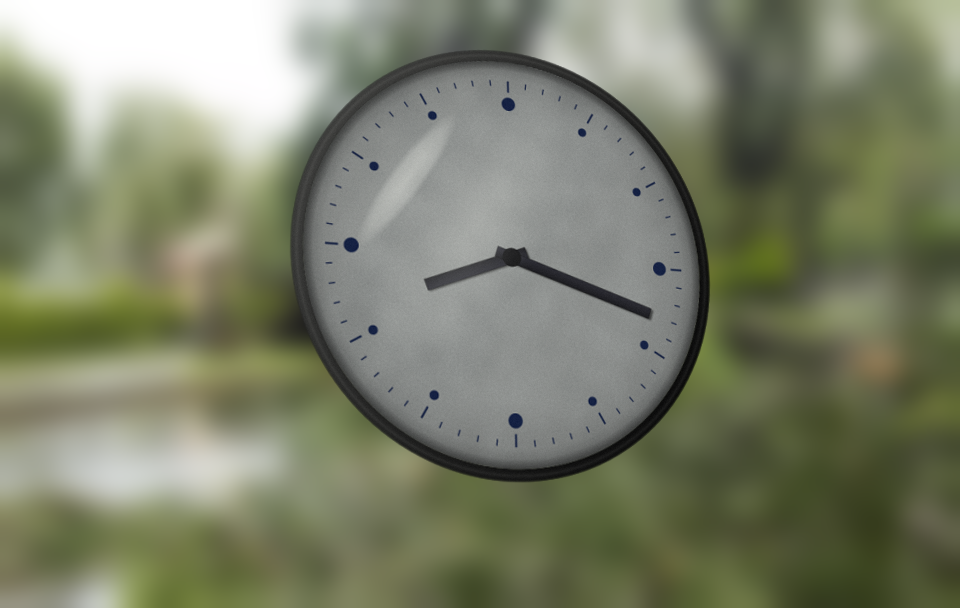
8.18
